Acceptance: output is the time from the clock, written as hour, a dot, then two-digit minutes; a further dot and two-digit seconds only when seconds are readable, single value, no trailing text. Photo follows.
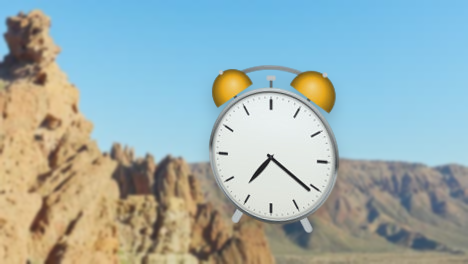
7.21
